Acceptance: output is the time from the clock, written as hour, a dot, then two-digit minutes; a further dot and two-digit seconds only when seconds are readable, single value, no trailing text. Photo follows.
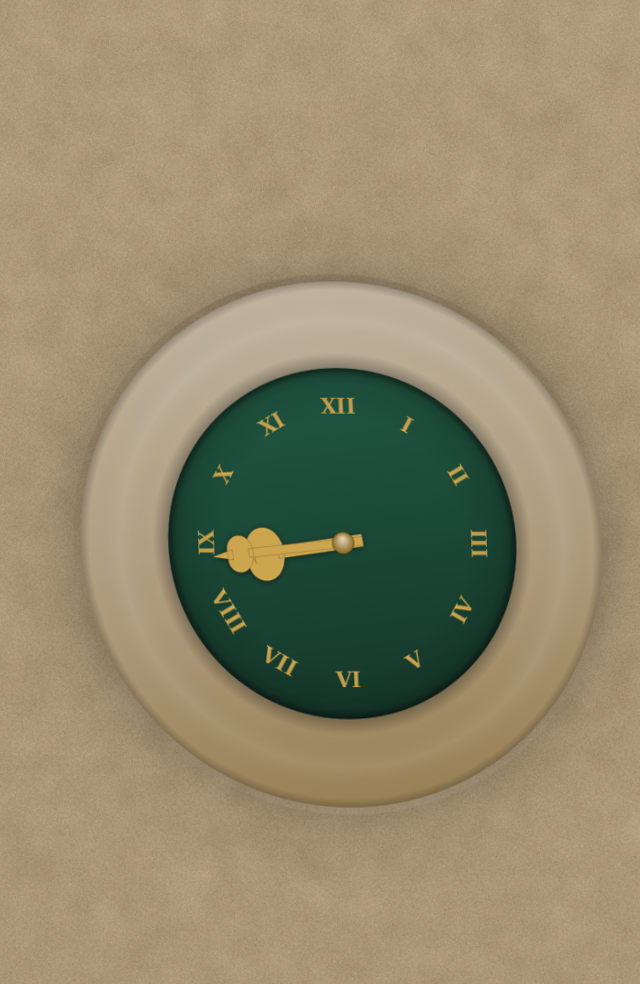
8.44
